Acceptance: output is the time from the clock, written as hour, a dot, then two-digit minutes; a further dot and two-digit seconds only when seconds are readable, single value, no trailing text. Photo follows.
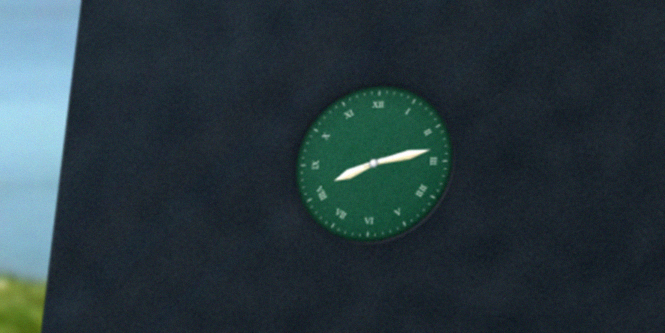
8.13
